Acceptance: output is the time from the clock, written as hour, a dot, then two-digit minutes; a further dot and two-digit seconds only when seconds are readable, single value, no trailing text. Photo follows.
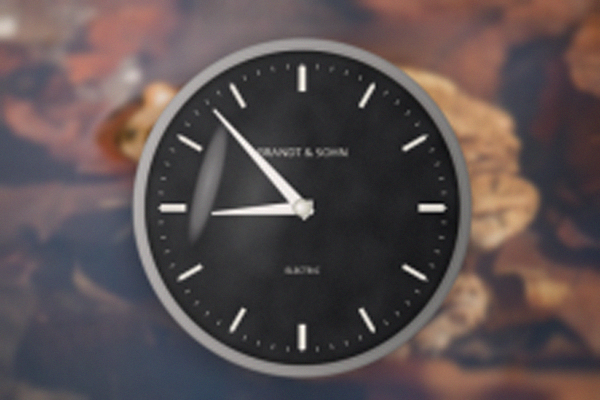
8.53
